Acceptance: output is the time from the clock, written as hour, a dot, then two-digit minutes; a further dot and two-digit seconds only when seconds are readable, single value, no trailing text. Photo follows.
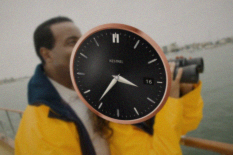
3.36
